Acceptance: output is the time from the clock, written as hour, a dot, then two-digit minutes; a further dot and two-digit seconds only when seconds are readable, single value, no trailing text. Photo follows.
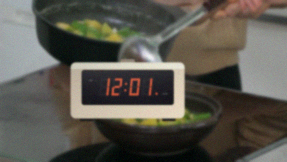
12.01
